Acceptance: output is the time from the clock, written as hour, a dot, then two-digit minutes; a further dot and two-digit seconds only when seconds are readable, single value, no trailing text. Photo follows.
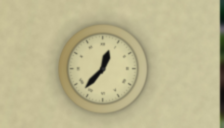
12.37
